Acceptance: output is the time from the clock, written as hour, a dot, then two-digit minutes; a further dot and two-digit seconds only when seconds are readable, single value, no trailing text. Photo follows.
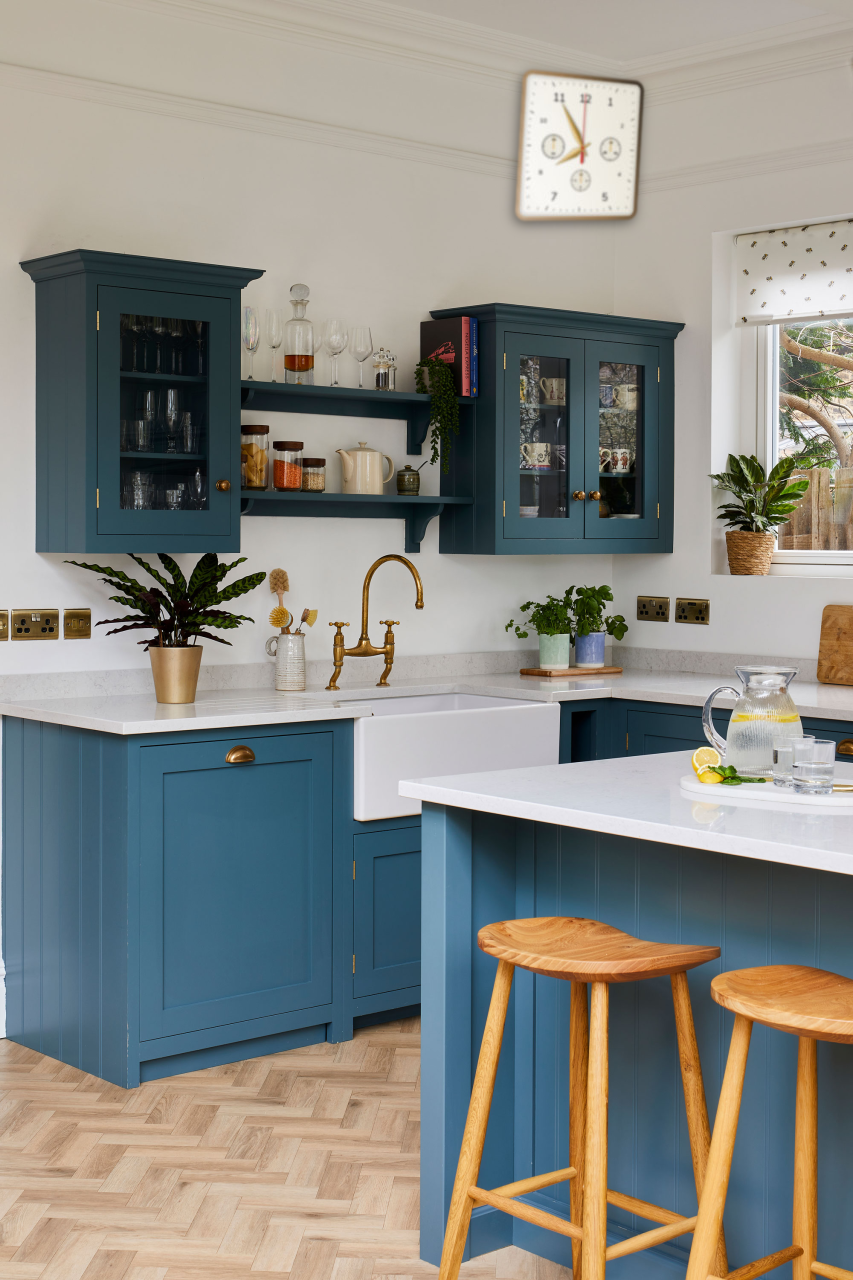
7.55
